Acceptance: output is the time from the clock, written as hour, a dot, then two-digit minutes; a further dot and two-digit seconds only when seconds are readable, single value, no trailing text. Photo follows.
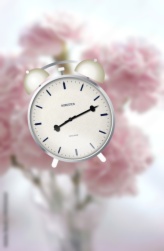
8.12
